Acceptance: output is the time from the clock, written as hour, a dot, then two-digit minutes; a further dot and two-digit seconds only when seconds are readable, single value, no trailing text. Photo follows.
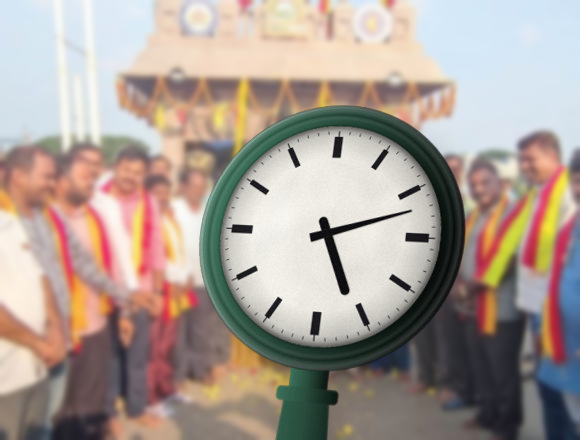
5.12
